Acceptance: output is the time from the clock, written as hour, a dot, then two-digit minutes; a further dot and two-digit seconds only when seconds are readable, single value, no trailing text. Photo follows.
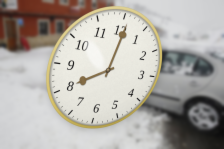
8.01
